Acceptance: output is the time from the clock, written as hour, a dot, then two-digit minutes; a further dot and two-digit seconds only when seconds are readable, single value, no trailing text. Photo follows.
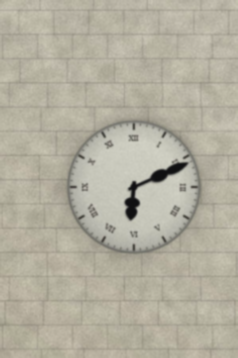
6.11
